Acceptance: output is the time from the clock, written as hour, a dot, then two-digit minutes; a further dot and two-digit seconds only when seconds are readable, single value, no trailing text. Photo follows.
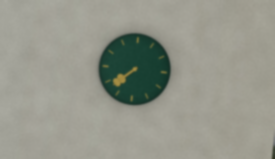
7.38
